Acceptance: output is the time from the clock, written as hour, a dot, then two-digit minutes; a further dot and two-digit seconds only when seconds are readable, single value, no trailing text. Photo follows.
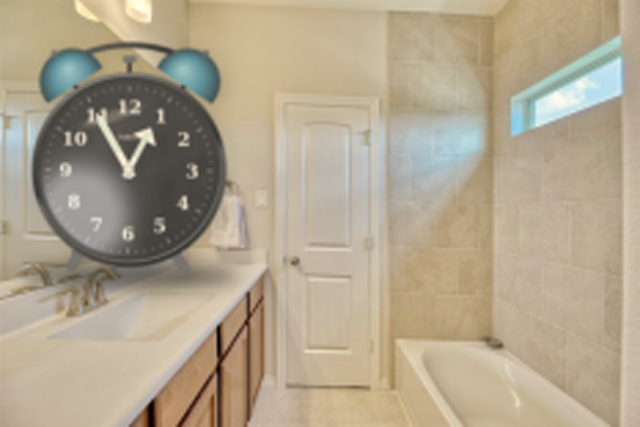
12.55
